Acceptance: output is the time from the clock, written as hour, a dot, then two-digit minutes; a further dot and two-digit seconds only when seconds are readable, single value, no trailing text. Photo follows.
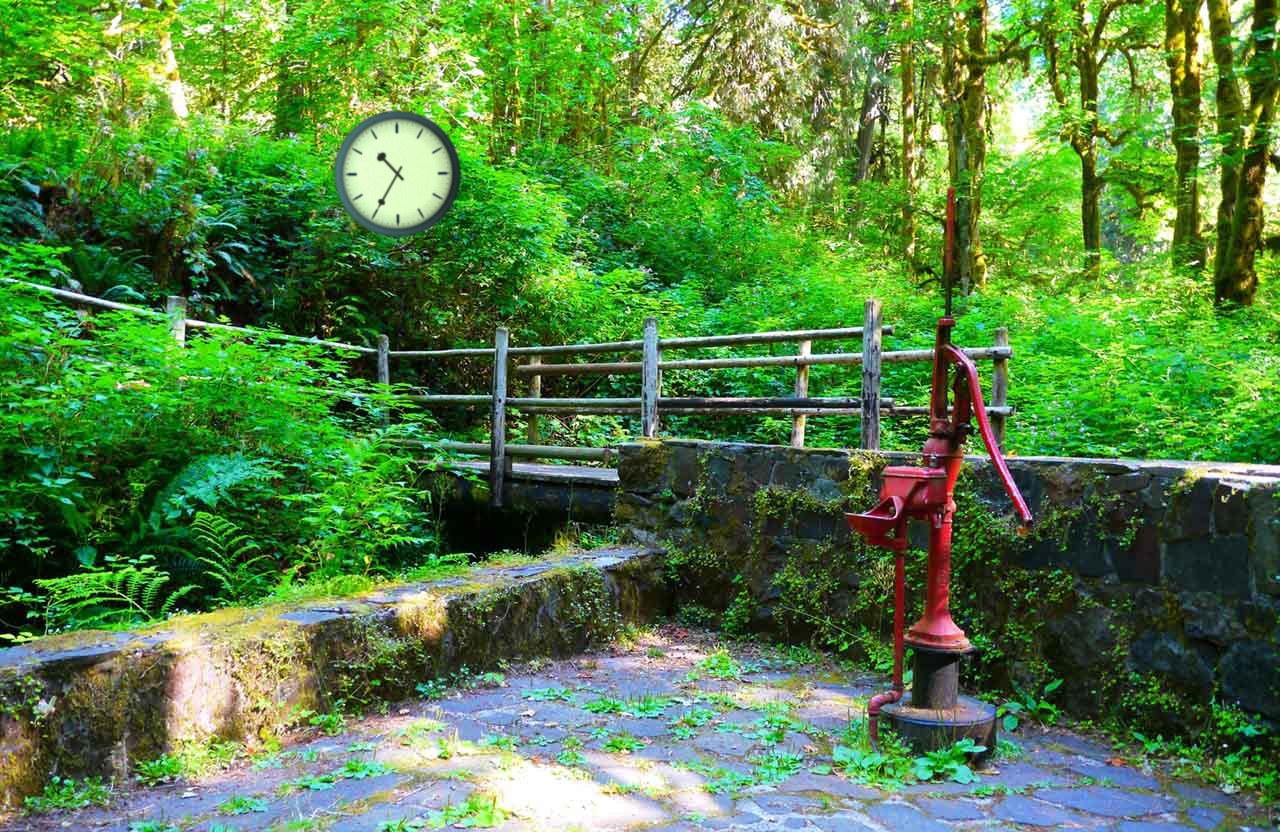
10.35
